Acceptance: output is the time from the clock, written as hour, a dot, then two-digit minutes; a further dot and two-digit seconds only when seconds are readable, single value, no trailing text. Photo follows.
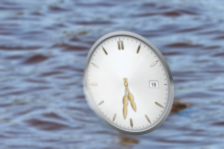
5.32
